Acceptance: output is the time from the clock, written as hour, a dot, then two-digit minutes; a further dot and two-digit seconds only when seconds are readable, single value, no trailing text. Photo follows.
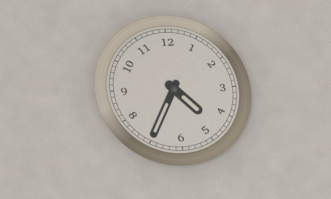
4.35
